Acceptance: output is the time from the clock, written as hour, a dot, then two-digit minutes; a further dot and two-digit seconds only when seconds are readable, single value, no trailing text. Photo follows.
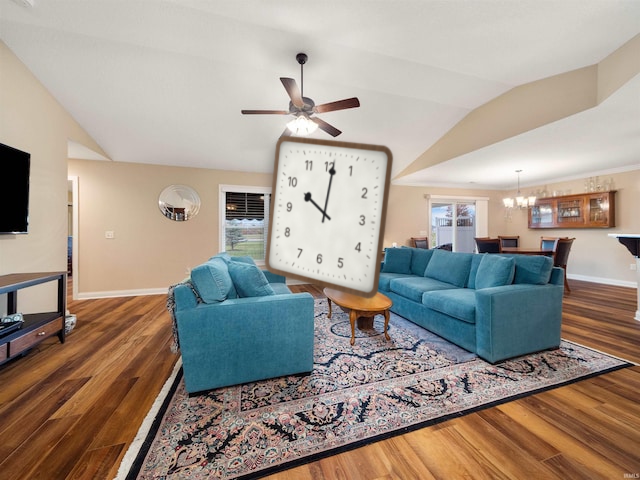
10.01
